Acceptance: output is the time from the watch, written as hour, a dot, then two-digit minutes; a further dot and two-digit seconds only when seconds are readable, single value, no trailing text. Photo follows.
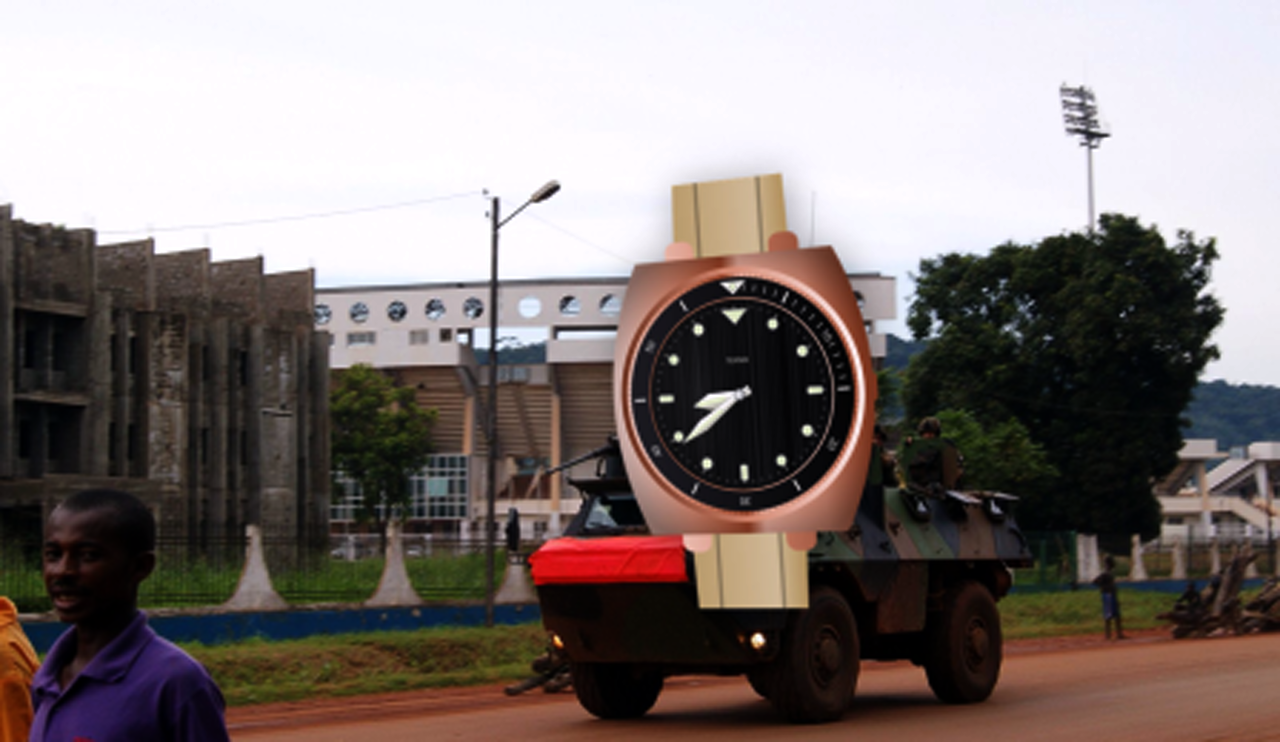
8.39
